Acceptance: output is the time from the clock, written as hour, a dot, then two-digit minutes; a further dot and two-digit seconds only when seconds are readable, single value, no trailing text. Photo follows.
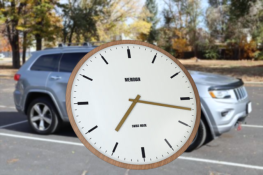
7.17
